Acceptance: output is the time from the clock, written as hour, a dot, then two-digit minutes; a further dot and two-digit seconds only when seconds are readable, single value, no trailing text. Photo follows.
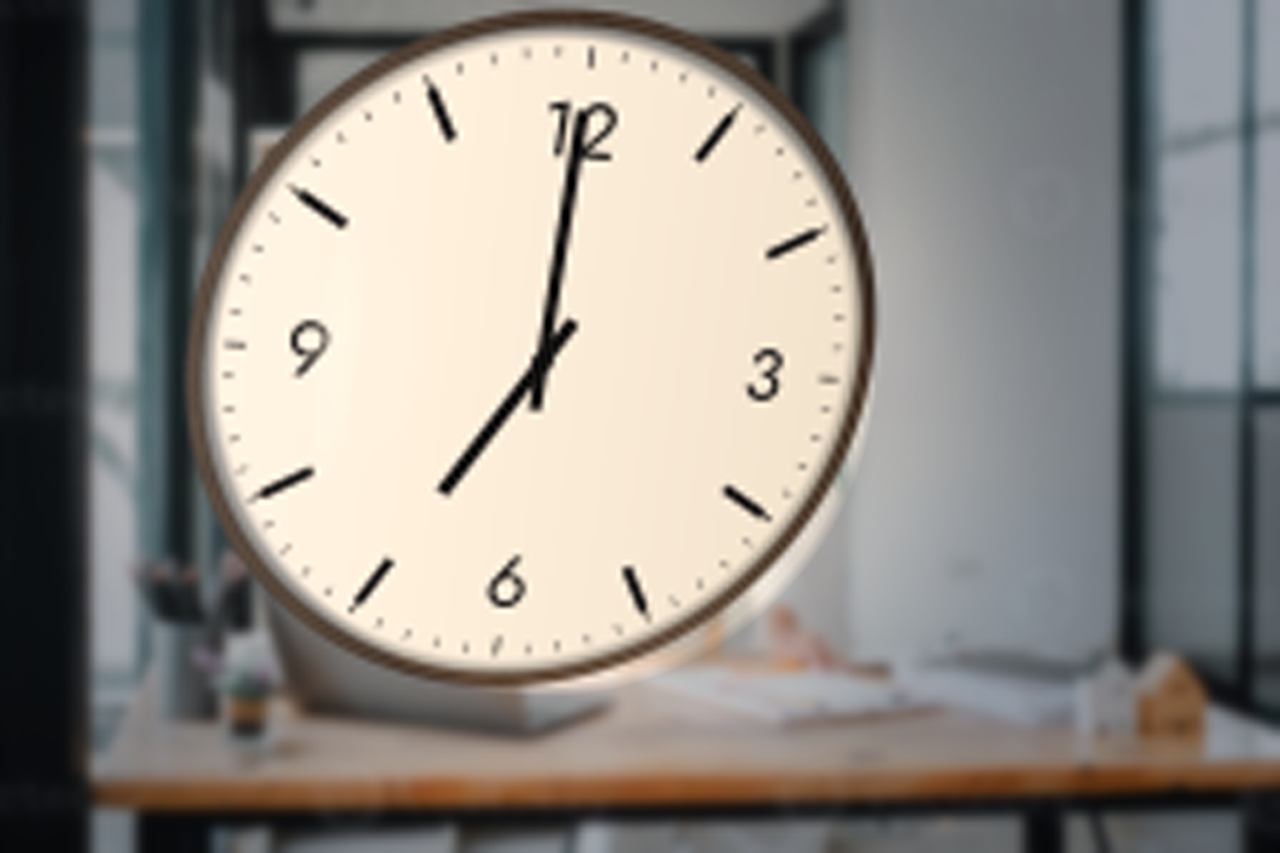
7.00
